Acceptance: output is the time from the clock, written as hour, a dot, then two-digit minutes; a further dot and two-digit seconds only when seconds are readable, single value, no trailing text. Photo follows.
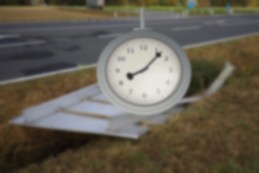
8.07
